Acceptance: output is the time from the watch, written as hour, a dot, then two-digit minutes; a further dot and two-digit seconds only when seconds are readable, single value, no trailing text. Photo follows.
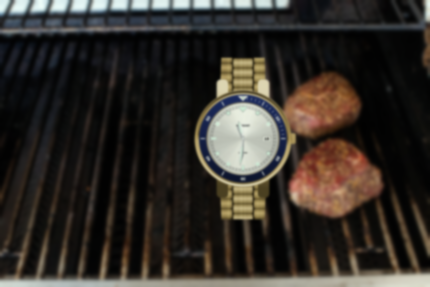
11.31
